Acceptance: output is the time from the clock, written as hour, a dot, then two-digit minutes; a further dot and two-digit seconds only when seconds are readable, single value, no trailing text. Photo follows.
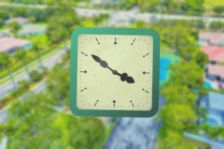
3.51
